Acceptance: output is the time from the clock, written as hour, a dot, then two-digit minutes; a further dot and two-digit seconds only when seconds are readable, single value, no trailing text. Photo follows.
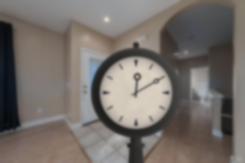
12.10
